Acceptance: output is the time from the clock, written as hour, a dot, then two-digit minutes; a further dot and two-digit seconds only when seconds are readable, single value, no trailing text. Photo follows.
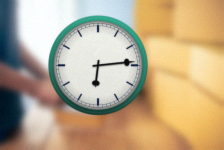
6.14
